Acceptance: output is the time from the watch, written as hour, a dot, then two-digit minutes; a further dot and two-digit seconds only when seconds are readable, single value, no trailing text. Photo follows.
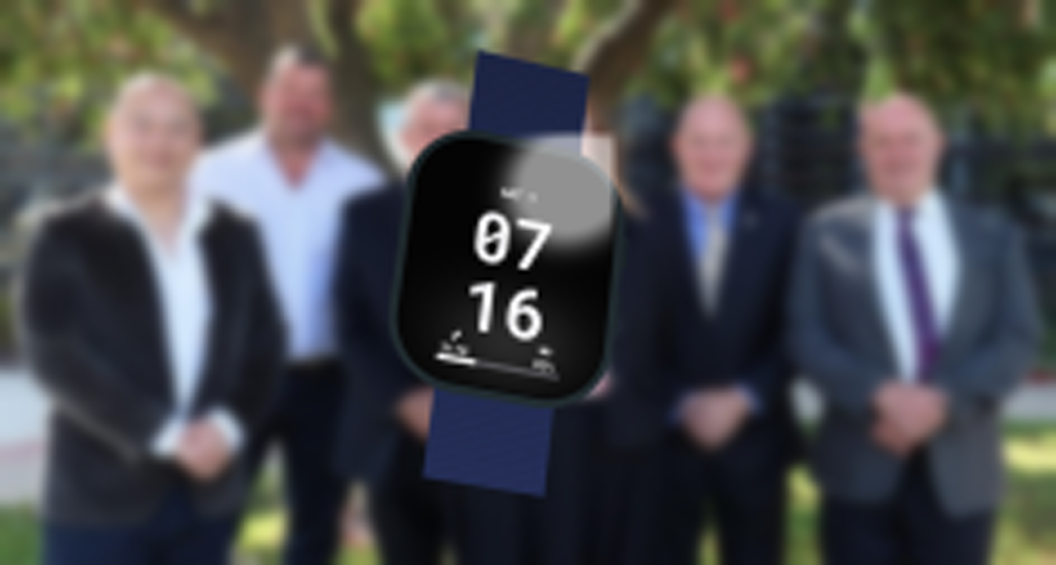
7.16
